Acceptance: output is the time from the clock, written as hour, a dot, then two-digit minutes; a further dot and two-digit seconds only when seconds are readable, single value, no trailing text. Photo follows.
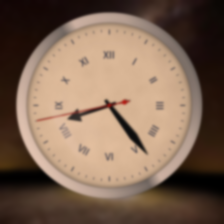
8.23.43
